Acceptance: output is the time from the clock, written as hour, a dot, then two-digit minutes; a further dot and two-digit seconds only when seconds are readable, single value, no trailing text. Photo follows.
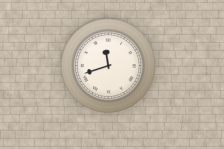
11.42
